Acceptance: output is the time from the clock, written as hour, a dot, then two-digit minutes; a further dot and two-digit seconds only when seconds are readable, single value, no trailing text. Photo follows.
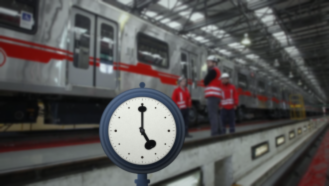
5.00
